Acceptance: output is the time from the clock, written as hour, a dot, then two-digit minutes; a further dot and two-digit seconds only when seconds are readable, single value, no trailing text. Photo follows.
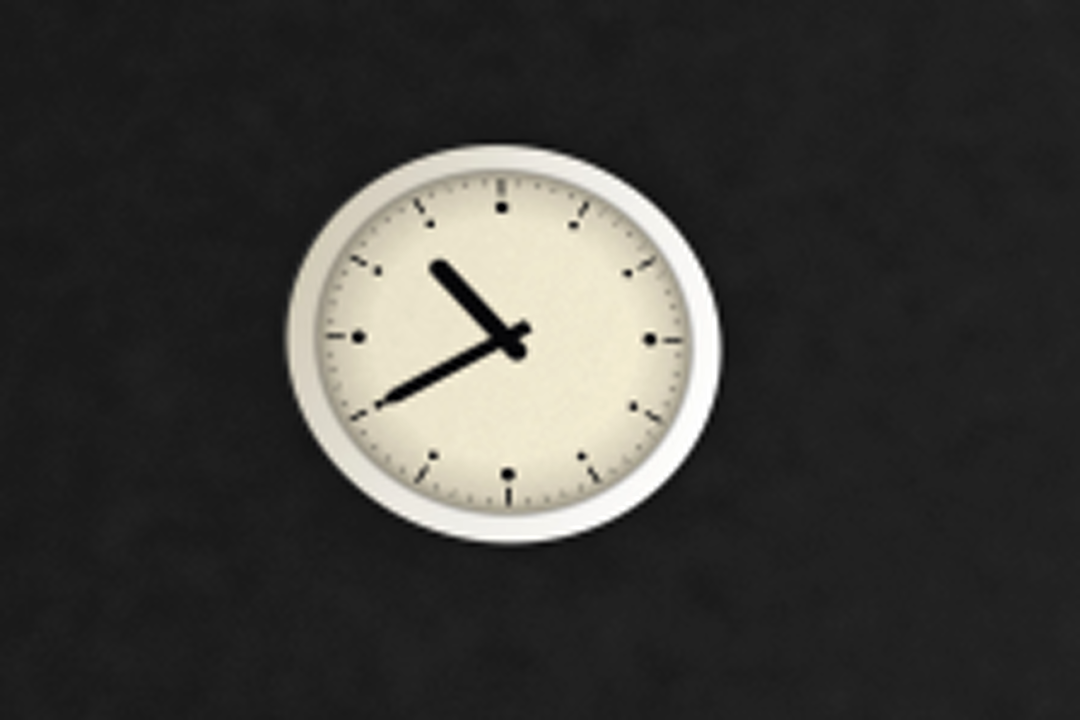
10.40
